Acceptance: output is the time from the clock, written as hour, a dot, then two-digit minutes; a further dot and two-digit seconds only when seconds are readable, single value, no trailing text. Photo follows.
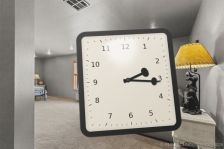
2.16
